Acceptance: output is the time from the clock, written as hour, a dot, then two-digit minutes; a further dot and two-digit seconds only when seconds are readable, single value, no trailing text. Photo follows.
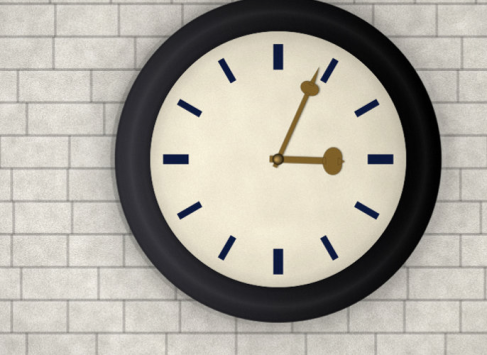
3.04
